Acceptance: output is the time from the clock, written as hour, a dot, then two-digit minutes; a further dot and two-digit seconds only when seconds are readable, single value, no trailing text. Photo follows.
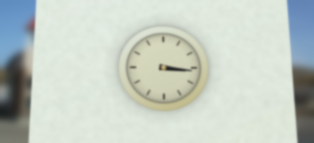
3.16
